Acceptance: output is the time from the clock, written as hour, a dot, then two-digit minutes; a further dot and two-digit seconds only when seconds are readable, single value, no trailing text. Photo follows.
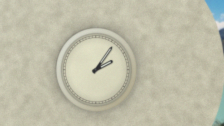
2.06
